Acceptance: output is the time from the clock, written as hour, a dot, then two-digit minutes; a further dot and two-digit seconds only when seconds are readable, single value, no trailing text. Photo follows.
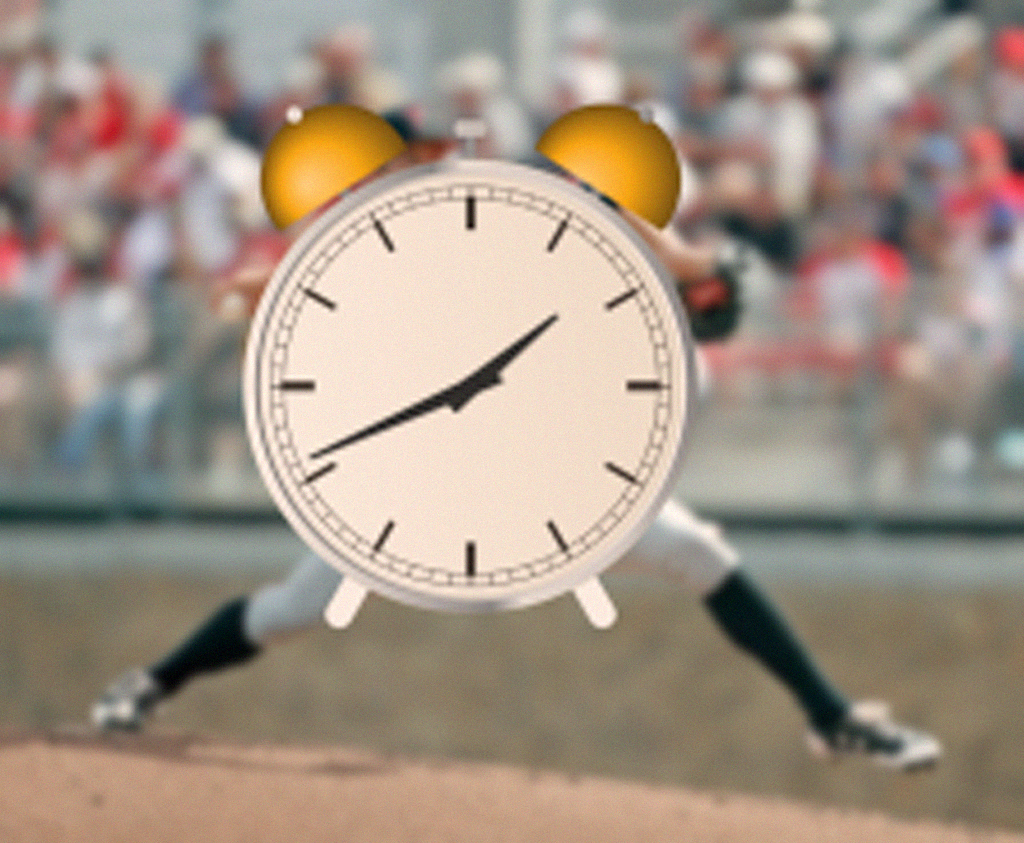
1.41
